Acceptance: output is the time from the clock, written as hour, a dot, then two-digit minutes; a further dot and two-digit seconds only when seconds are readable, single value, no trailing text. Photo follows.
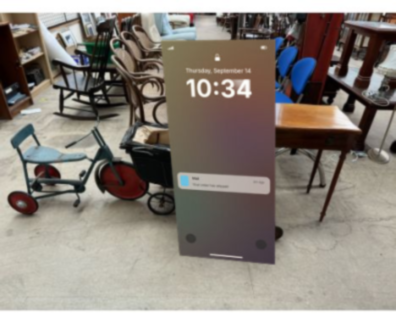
10.34
